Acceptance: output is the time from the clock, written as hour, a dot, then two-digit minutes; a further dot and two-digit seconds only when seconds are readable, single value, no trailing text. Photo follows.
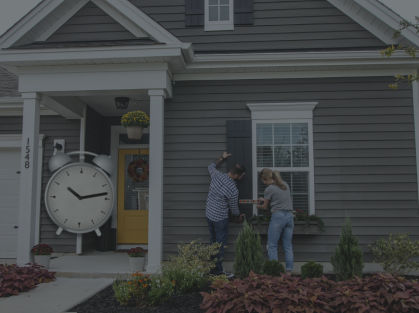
10.13
